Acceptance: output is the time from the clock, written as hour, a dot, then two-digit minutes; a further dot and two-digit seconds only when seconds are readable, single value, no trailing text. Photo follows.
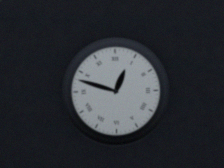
12.48
